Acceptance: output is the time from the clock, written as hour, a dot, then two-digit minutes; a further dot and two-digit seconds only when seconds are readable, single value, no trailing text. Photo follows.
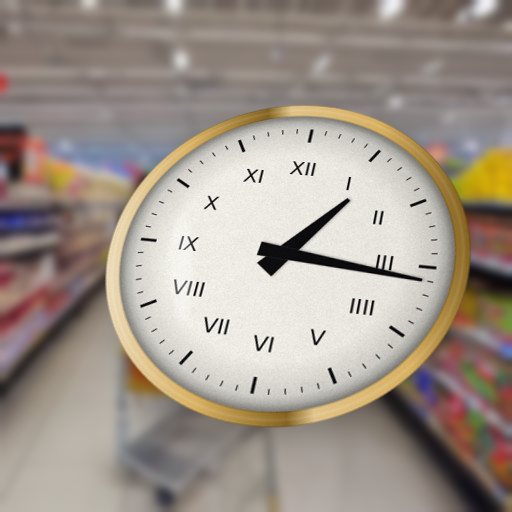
1.16
